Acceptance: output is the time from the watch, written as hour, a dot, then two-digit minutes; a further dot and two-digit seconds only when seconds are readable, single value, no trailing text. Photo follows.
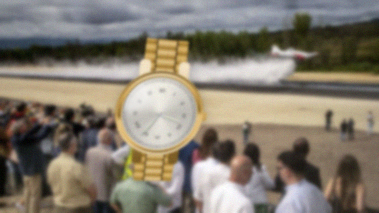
3.36
